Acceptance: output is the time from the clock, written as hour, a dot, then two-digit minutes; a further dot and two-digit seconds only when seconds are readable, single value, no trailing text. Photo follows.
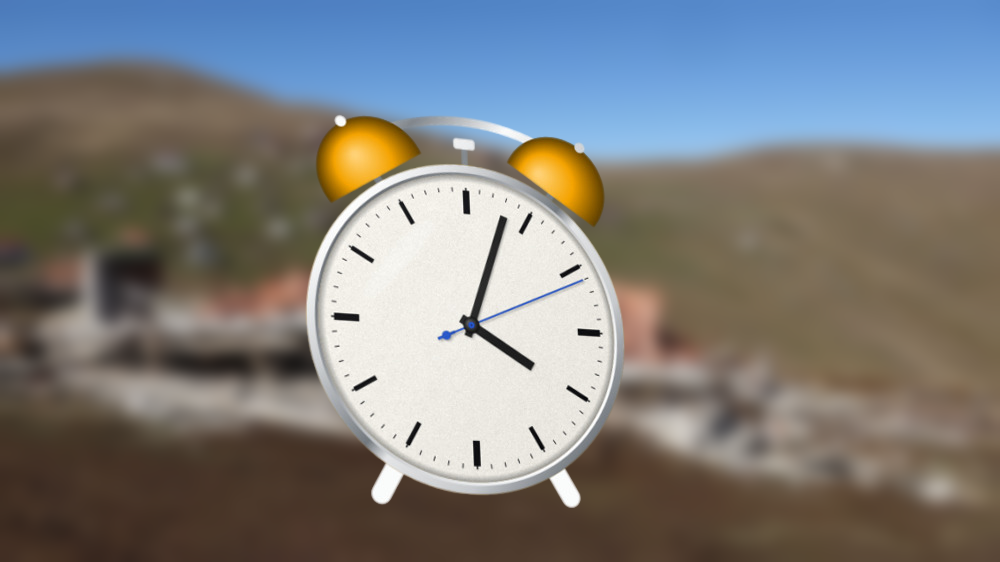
4.03.11
